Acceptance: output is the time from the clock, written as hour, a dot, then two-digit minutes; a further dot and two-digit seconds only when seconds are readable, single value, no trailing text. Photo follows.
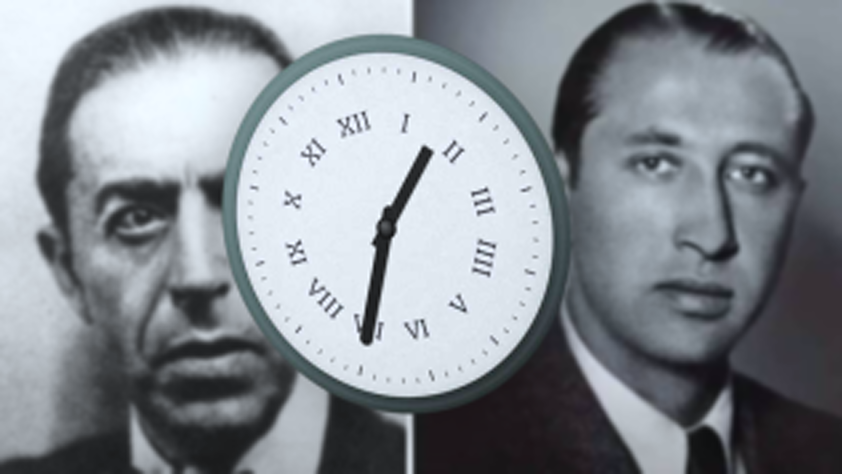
1.35
